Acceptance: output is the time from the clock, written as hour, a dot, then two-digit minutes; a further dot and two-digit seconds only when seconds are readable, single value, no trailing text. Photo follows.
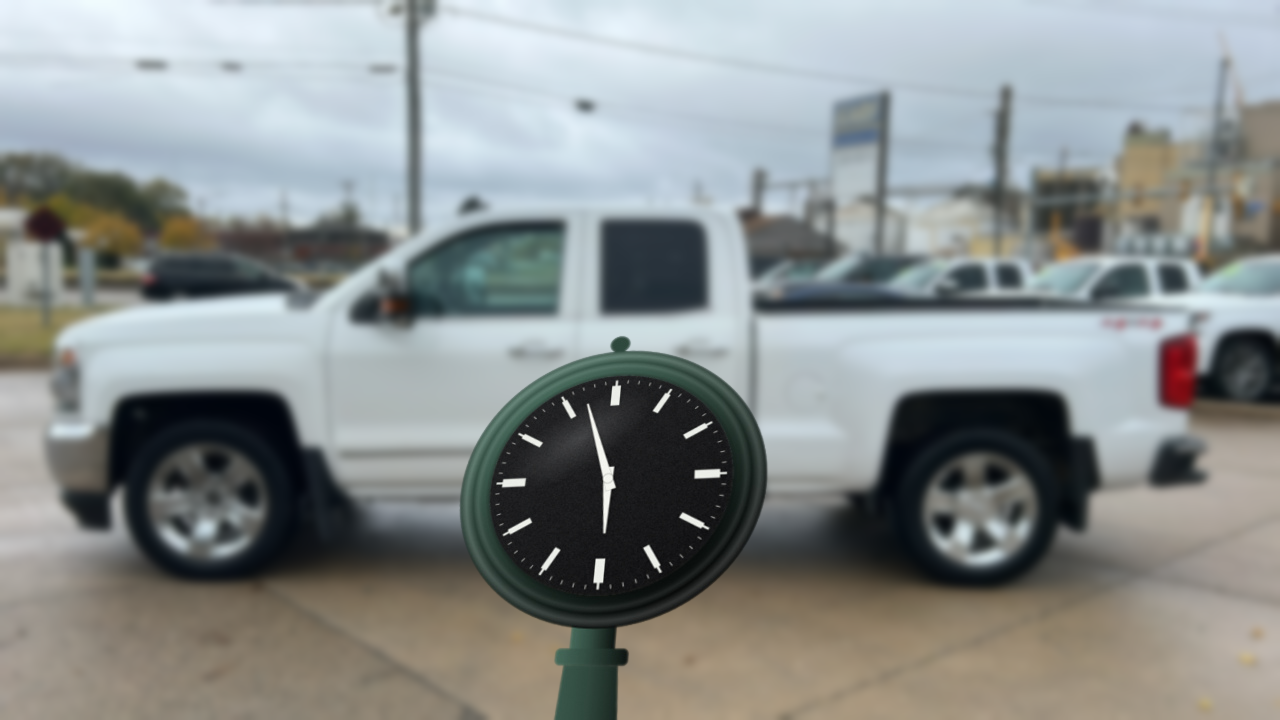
5.57
